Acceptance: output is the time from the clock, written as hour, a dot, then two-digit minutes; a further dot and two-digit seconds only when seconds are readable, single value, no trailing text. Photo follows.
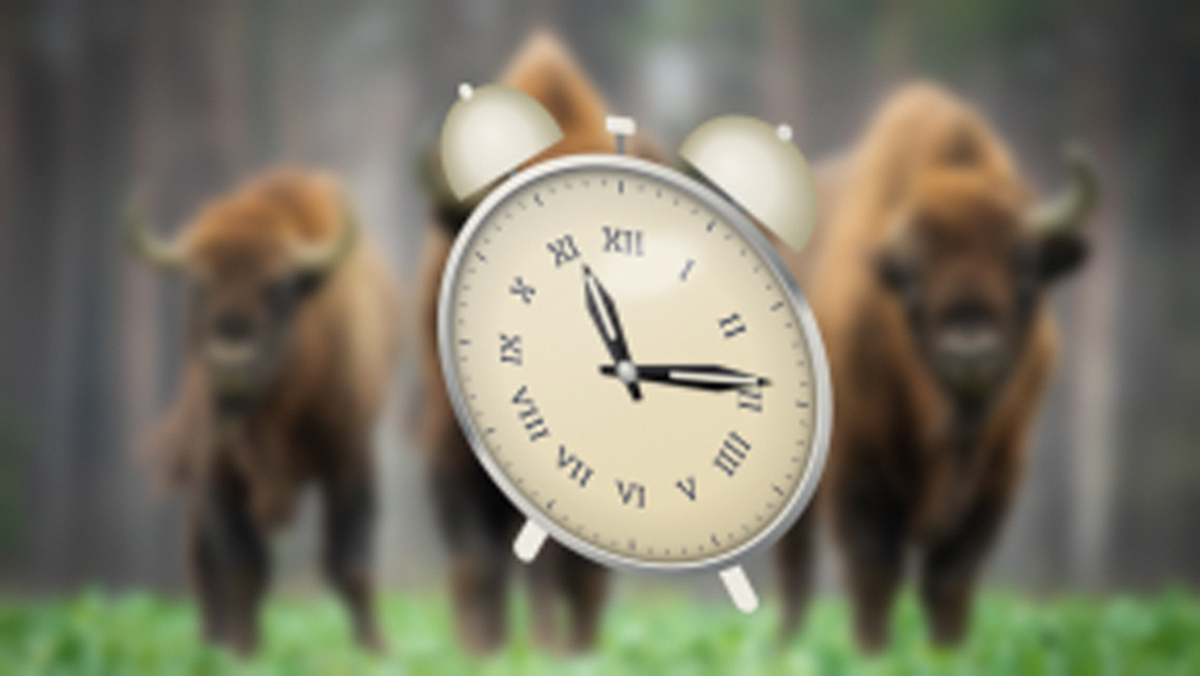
11.14
